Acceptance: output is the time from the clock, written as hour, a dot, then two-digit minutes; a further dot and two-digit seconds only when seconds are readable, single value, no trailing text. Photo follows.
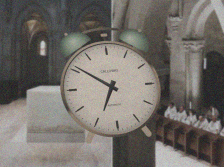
6.51
